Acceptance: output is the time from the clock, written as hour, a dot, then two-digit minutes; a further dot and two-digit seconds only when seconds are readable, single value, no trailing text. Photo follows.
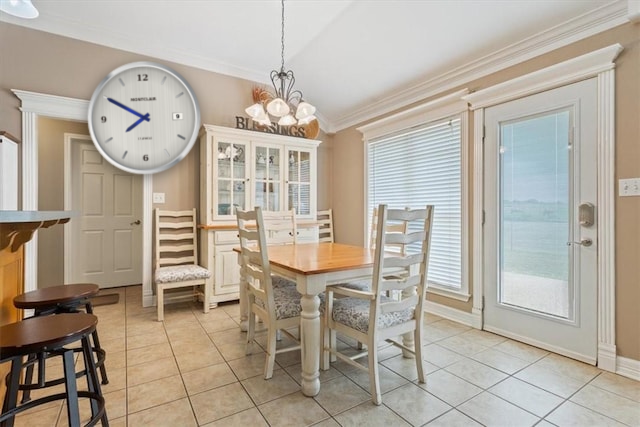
7.50
